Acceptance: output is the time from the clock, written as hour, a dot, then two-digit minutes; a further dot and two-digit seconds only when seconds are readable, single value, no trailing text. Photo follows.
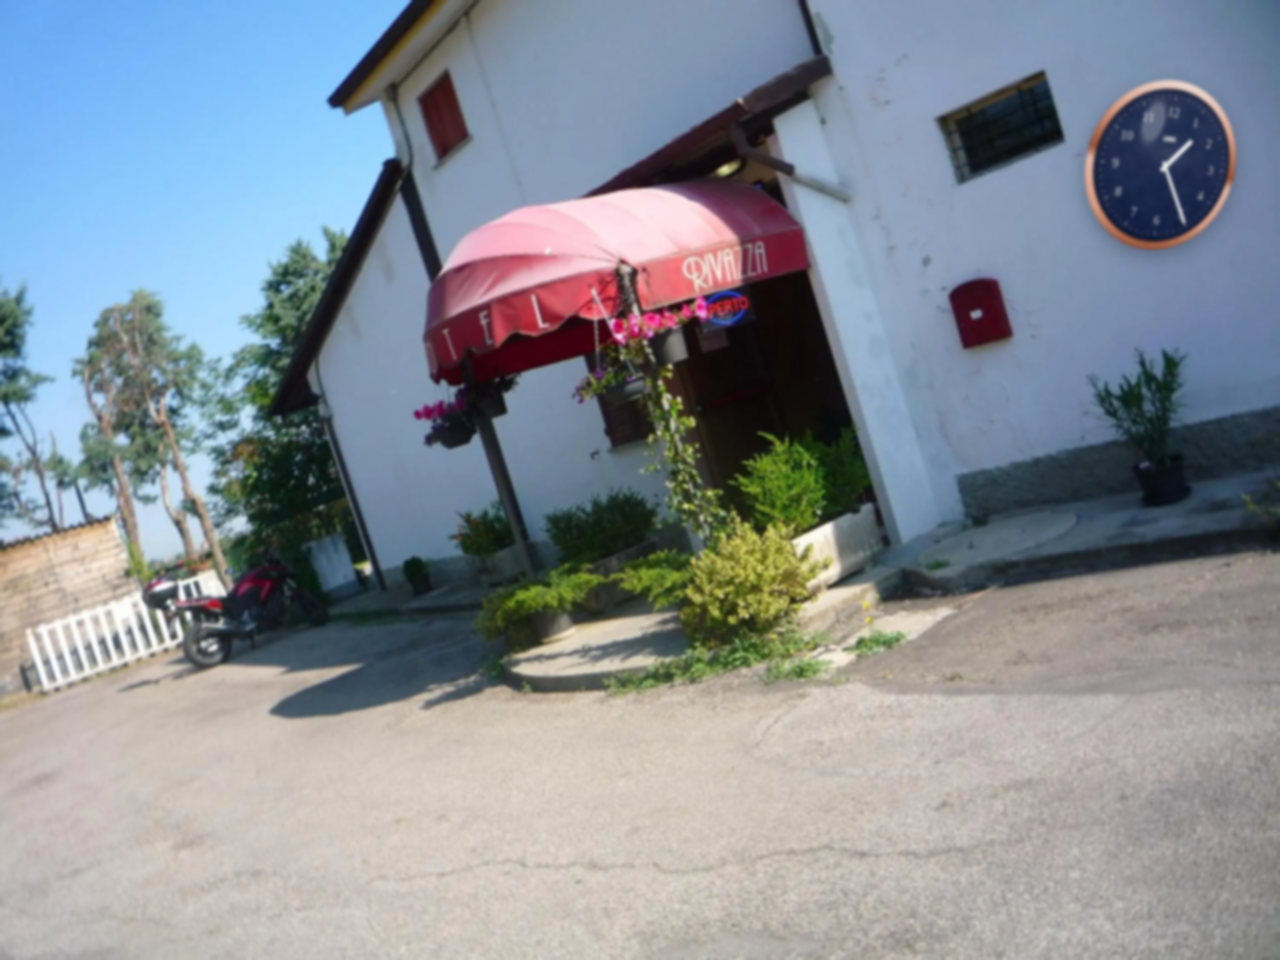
1.25
